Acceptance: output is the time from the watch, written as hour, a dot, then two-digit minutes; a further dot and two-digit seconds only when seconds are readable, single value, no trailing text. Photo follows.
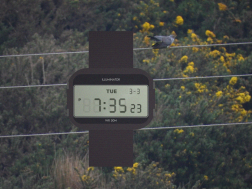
7.35.23
